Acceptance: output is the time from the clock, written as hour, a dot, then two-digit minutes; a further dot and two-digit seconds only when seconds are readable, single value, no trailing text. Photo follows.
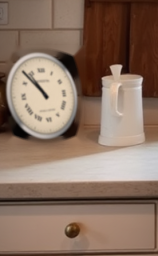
10.53
